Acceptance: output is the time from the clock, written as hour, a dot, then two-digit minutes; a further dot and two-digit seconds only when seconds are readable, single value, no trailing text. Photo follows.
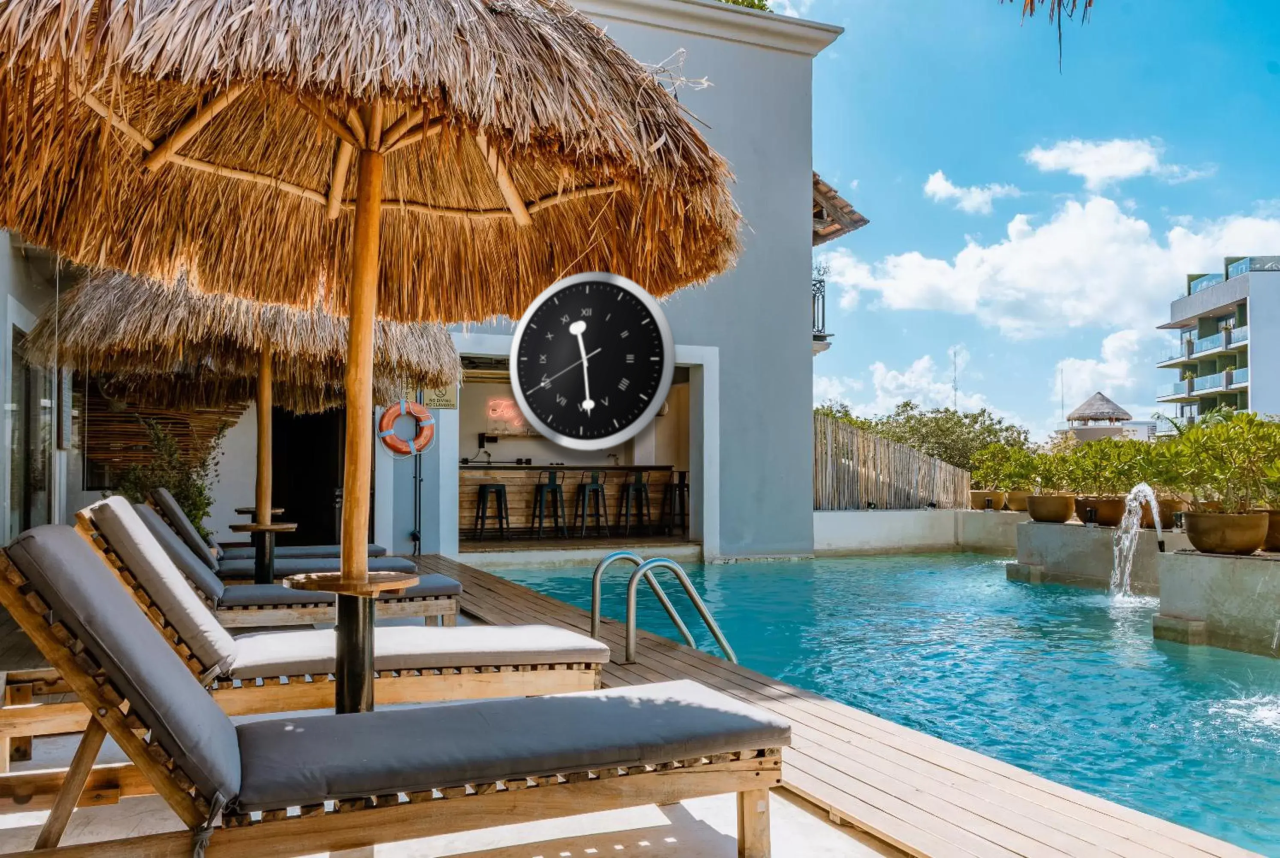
11.28.40
